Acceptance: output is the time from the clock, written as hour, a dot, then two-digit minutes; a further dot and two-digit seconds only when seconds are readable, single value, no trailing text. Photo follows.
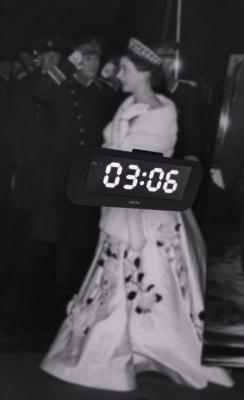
3.06
